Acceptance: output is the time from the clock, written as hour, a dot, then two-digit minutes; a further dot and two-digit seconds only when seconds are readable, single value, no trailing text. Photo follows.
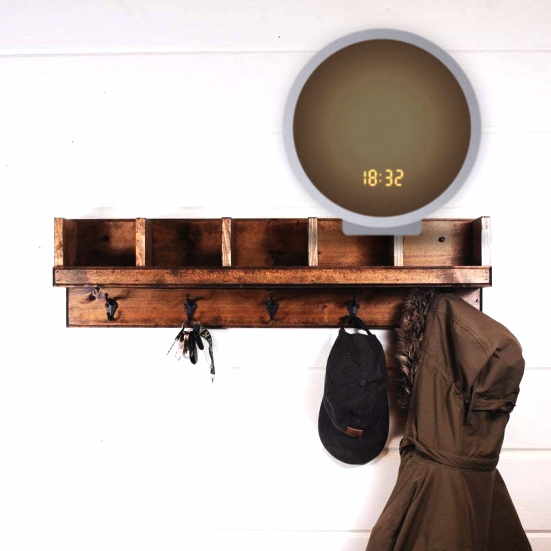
18.32
